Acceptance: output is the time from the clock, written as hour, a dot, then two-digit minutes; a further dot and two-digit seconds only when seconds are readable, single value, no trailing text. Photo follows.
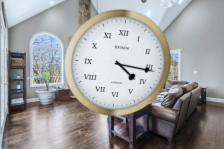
4.16
